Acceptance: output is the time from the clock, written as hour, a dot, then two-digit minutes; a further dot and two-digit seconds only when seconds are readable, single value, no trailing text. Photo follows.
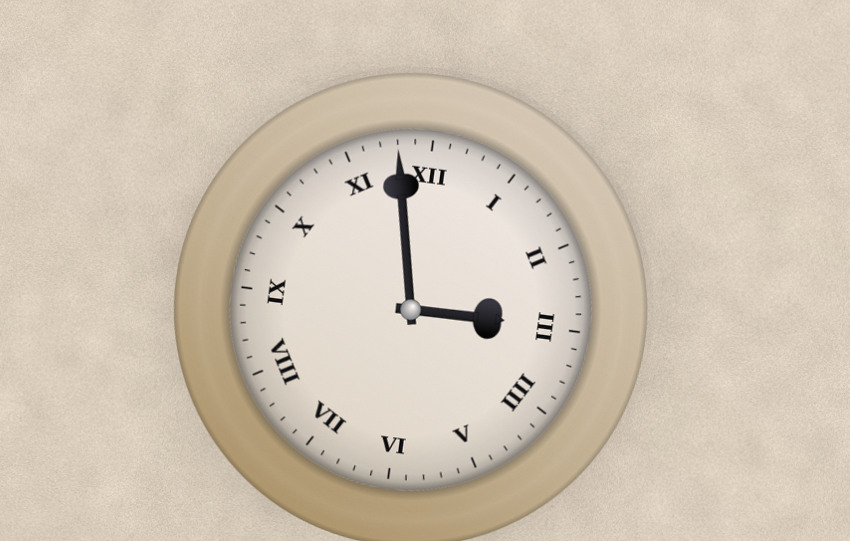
2.58
